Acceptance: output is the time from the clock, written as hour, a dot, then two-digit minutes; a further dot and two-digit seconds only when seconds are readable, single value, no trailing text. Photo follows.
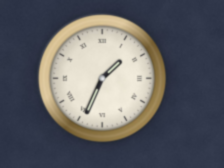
1.34
